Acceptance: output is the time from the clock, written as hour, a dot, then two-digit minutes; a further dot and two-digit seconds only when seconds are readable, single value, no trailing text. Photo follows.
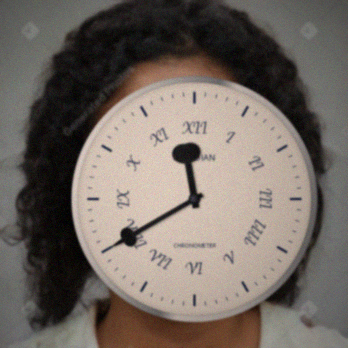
11.40
